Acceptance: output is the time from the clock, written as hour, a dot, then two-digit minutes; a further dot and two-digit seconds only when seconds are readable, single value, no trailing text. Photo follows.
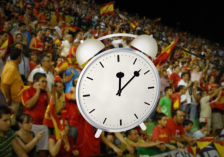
12.08
